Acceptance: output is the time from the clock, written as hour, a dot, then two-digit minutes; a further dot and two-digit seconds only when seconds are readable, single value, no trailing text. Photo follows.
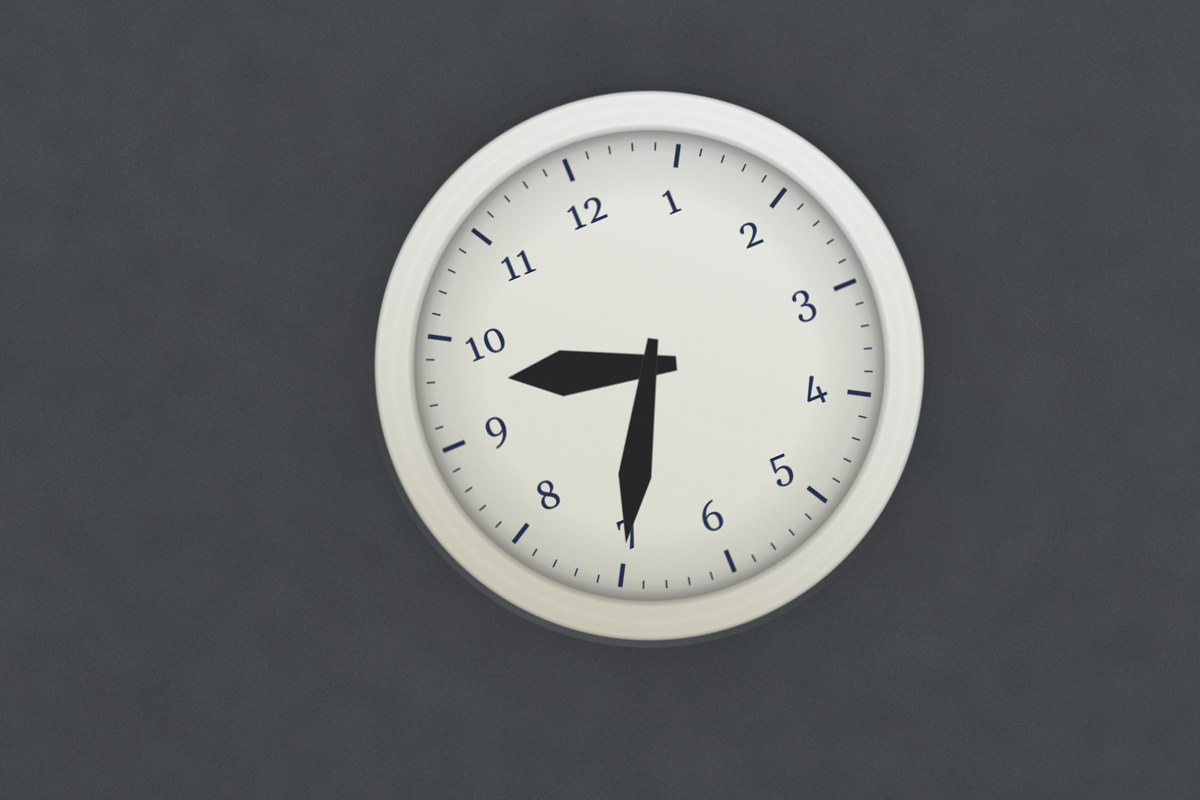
9.35
